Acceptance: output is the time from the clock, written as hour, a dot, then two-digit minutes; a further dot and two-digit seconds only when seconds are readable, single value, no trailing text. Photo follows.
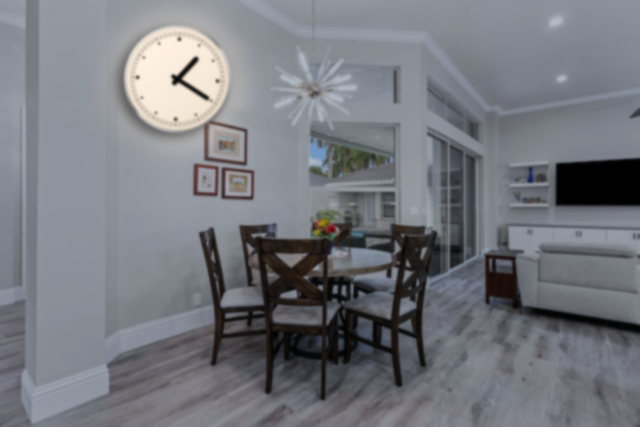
1.20
